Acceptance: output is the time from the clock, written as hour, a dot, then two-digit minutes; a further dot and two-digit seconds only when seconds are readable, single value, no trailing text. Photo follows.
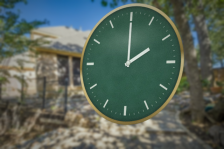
2.00
